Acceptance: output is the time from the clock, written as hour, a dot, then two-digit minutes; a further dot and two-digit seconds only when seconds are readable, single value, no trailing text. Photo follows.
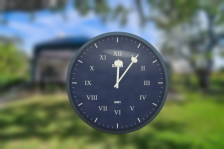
12.06
